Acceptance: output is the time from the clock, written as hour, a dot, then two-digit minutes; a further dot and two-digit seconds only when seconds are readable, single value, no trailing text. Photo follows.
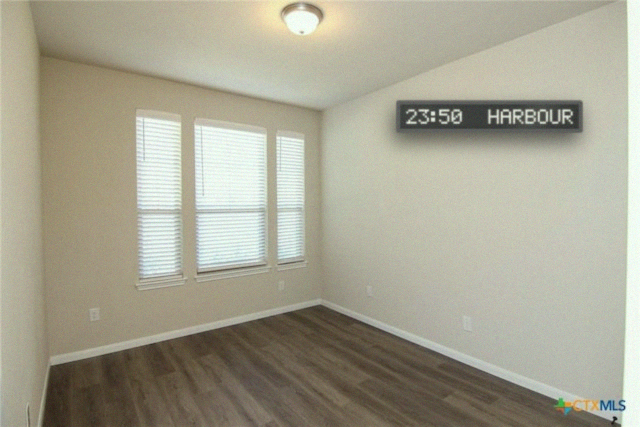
23.50
